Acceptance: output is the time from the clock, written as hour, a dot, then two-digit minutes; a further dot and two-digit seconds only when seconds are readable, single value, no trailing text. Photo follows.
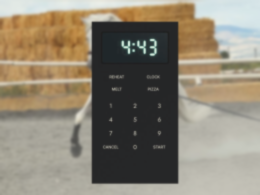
4.43
